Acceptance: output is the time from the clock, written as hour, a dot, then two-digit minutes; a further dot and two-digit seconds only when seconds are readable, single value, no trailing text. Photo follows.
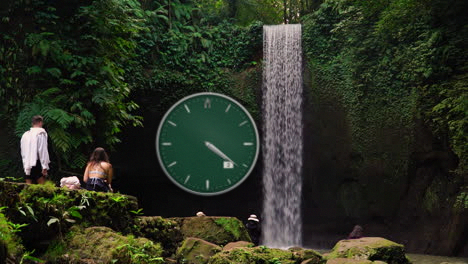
4.21
